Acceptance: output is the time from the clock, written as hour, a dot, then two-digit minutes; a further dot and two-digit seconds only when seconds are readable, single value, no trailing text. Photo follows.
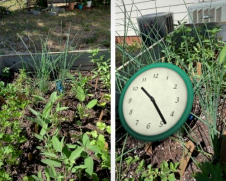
10.24
